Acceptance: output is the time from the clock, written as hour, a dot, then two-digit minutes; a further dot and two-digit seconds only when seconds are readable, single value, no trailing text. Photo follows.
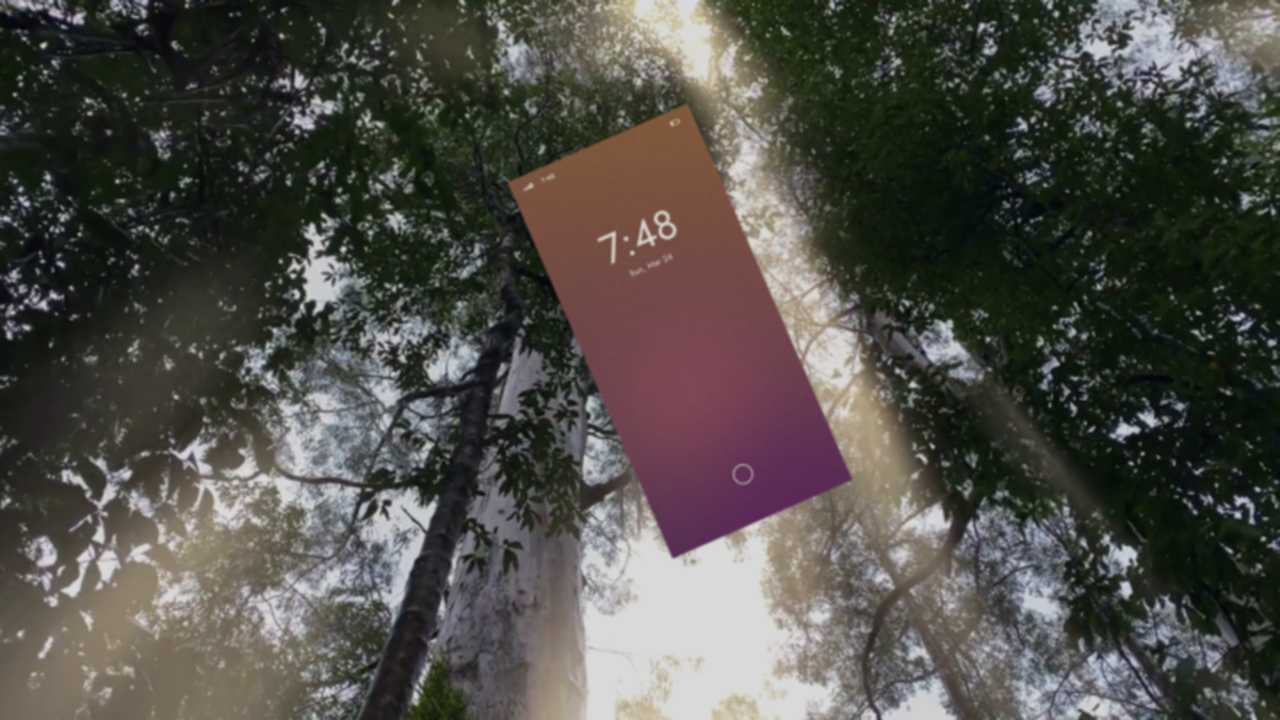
7.48
